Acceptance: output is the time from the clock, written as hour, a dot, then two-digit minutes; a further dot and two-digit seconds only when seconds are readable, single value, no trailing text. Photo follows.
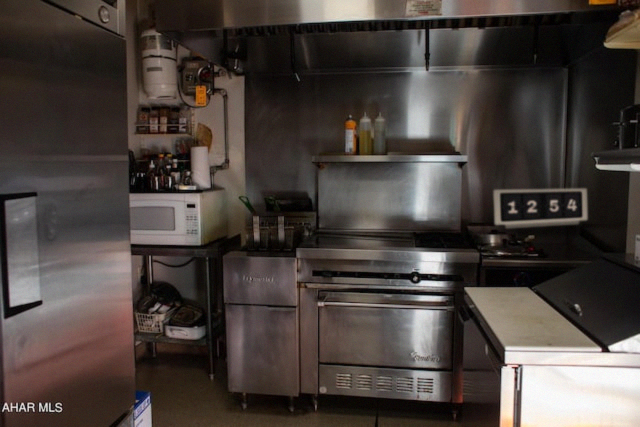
12.54
